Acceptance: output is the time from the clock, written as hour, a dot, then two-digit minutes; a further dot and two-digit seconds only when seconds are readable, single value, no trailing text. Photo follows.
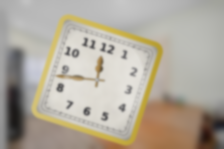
11.43
